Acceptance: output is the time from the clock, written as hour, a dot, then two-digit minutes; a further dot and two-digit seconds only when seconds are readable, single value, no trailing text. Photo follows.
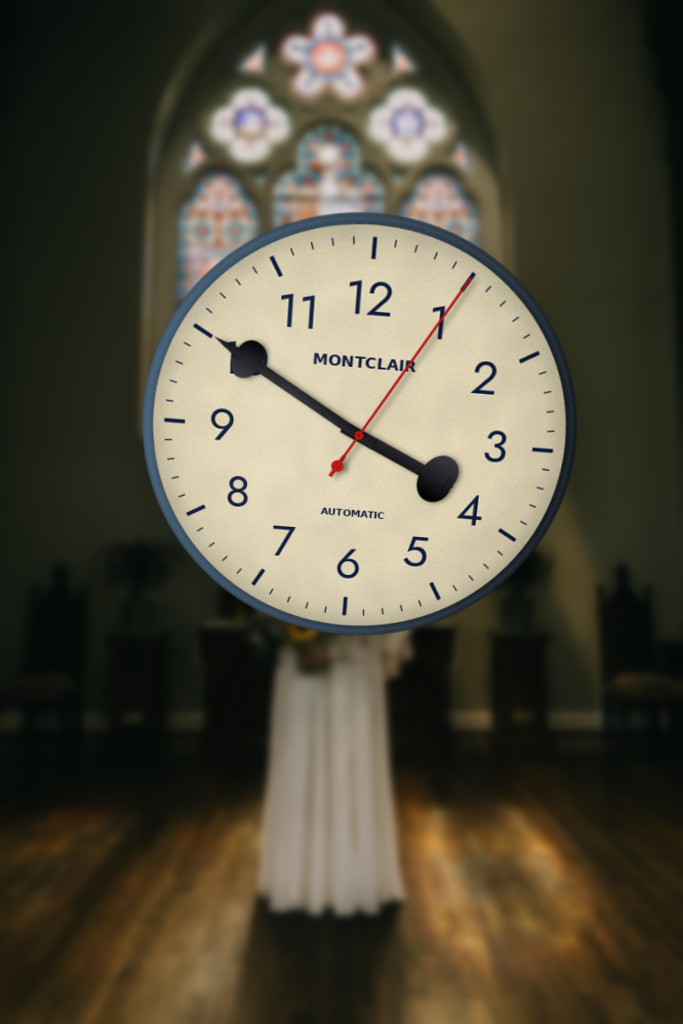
3.50.05
